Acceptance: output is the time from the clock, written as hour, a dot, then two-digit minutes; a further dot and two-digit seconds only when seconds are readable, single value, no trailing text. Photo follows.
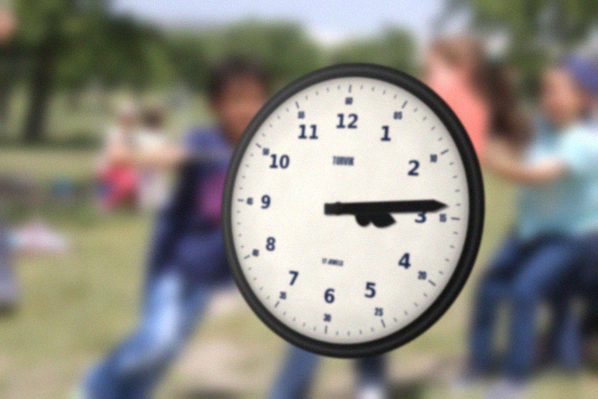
3.14
